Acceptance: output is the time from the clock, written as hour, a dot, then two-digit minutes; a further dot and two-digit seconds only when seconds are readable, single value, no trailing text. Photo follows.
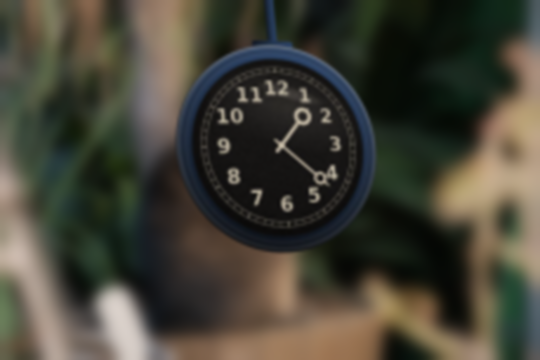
1.22
